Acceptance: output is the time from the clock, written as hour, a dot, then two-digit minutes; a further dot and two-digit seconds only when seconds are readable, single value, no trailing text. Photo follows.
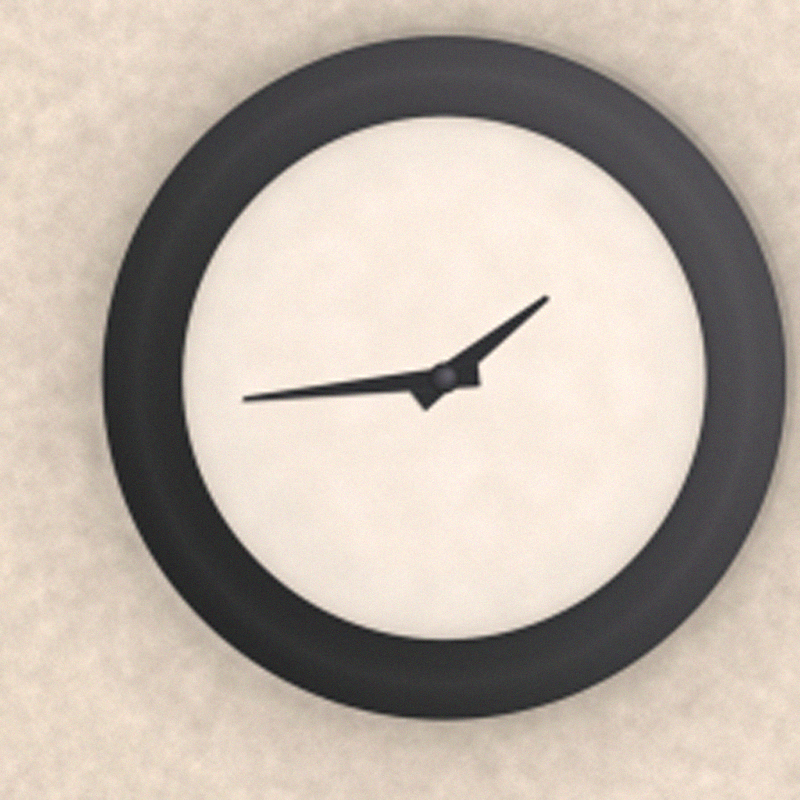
1.44
